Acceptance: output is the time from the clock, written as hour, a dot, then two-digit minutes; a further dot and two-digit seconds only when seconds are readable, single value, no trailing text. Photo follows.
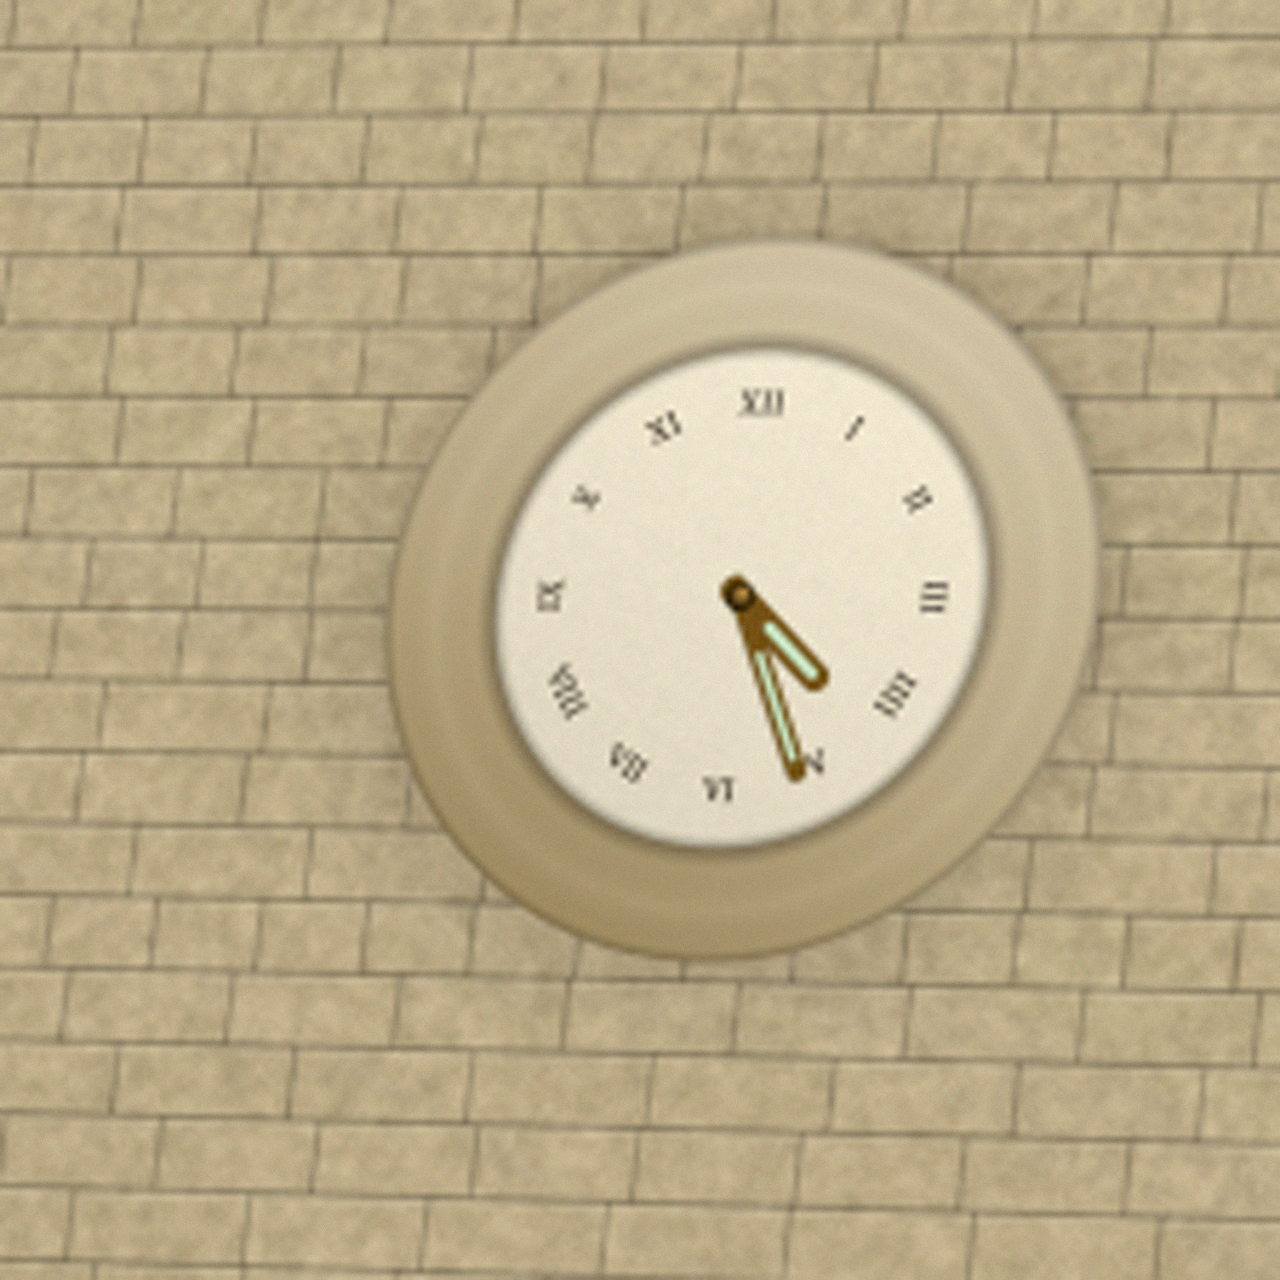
4.26
